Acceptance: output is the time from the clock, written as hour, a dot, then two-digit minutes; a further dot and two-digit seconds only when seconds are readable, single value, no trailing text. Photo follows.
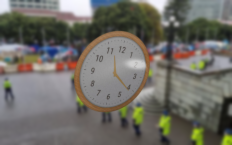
11.21
